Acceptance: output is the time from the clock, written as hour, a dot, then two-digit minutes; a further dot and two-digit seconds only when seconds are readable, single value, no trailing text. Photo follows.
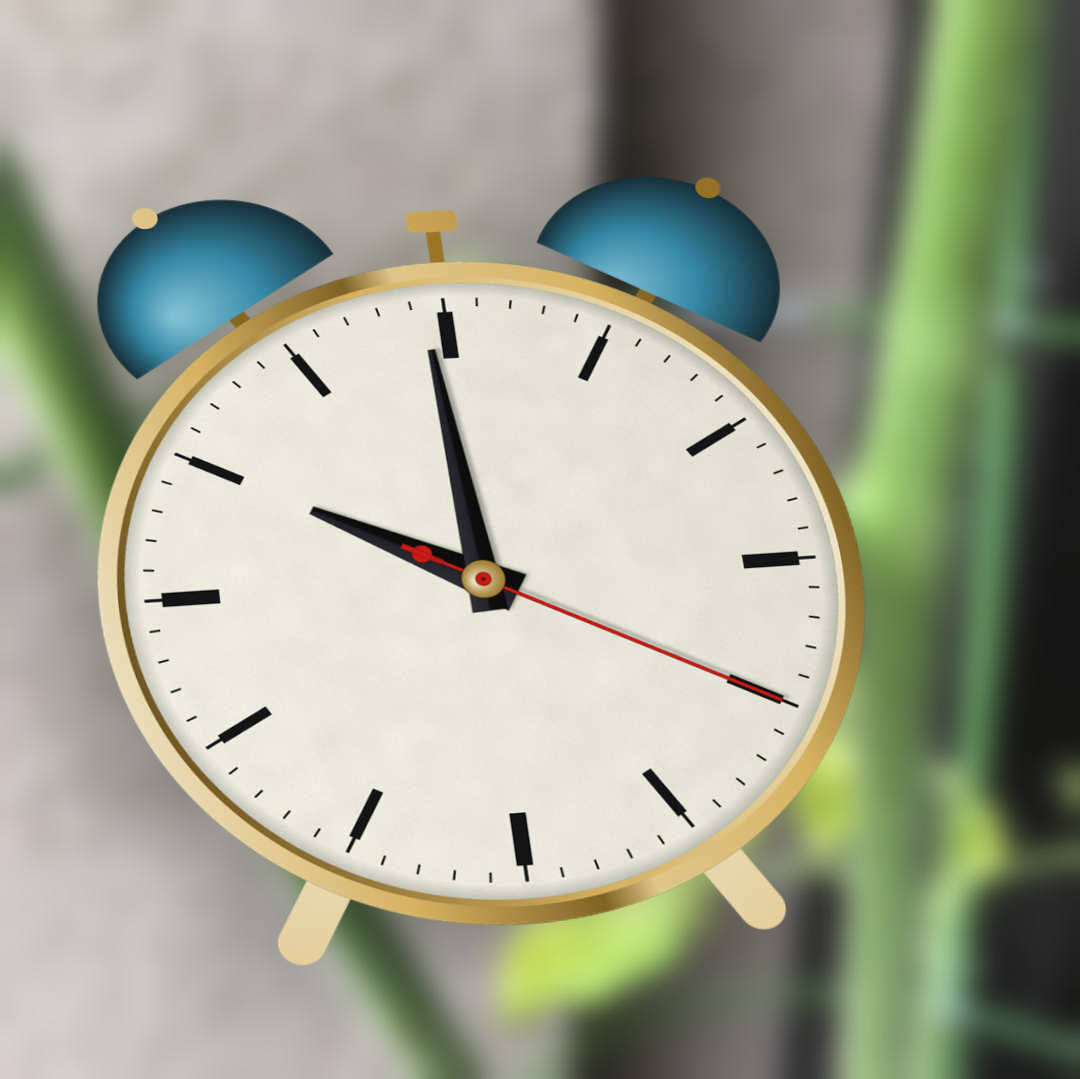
9.59.20
